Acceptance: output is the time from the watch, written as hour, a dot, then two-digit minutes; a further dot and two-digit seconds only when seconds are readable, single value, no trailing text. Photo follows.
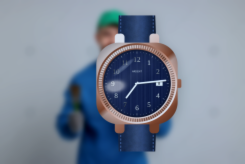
7.14
